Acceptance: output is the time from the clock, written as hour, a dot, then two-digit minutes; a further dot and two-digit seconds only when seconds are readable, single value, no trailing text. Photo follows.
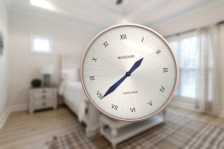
1.39
